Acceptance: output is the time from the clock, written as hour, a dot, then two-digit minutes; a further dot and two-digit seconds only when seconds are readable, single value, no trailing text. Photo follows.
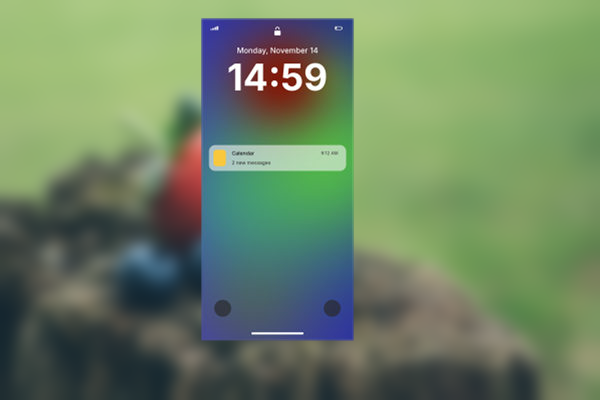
14.59
